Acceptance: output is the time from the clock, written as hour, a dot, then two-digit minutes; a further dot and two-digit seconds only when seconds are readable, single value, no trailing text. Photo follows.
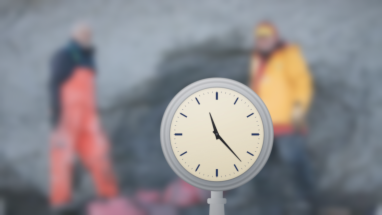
11.23
